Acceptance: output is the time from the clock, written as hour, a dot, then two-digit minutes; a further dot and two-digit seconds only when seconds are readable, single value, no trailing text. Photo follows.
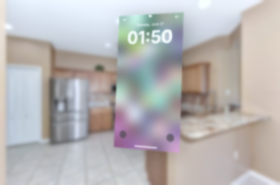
1.50
